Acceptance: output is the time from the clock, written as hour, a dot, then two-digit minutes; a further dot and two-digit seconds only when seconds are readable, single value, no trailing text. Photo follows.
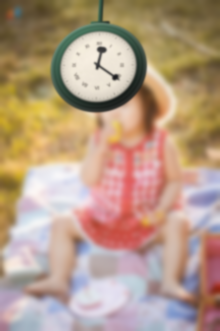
12.21
